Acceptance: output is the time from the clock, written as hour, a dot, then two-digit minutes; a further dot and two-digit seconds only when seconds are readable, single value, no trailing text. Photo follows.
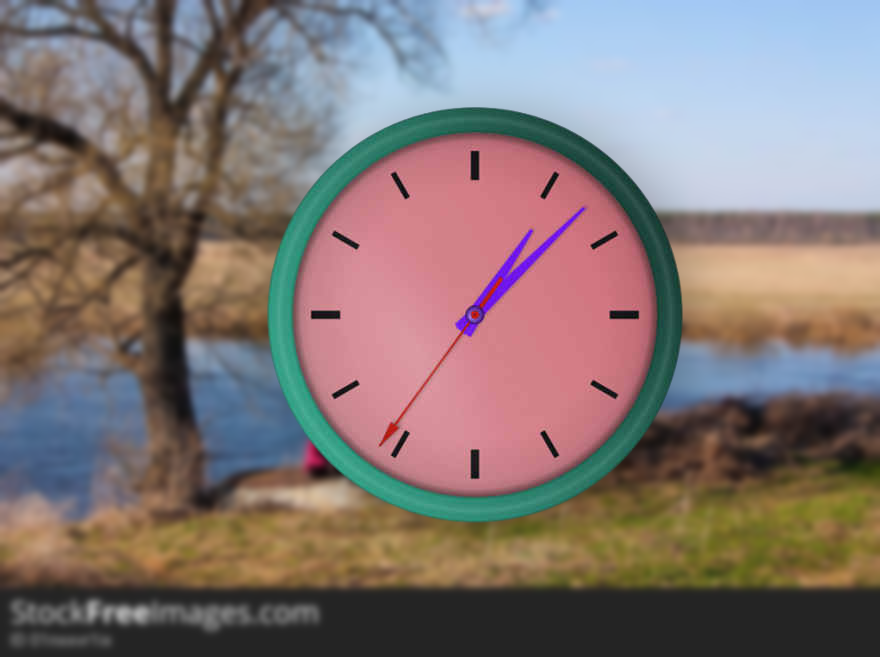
1.07.36
